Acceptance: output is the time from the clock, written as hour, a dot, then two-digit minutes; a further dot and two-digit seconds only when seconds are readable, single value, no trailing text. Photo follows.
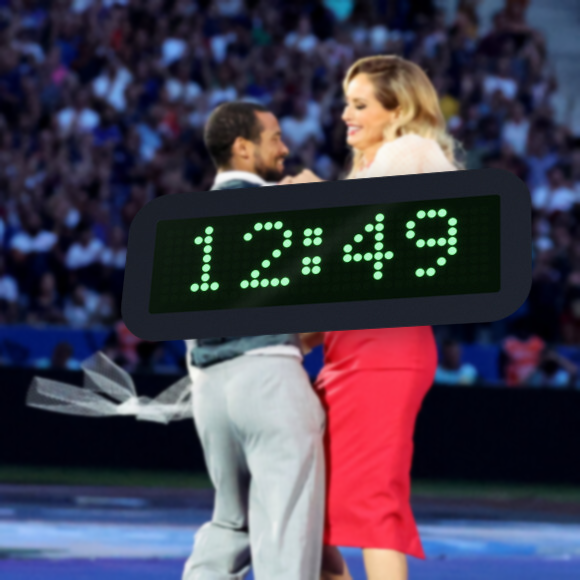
12.49
